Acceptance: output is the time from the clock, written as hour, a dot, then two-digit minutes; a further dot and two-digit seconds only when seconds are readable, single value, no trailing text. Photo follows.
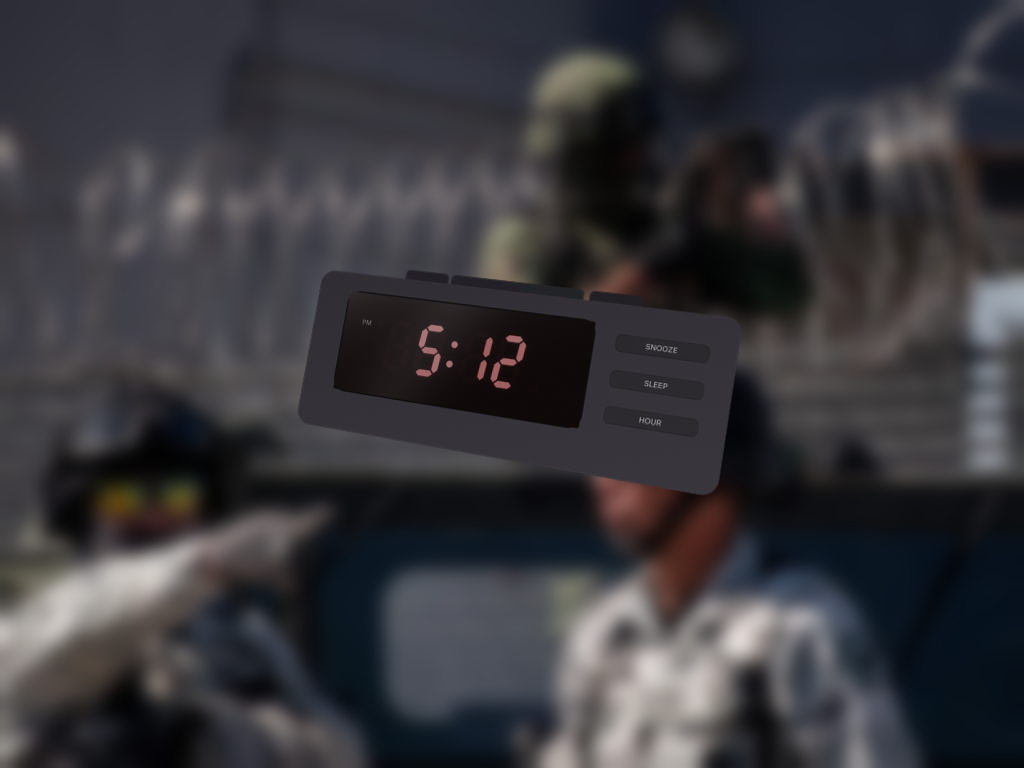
5.12
